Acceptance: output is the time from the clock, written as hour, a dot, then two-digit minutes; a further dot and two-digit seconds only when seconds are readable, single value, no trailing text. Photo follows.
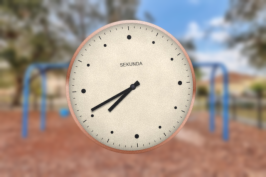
7.41
